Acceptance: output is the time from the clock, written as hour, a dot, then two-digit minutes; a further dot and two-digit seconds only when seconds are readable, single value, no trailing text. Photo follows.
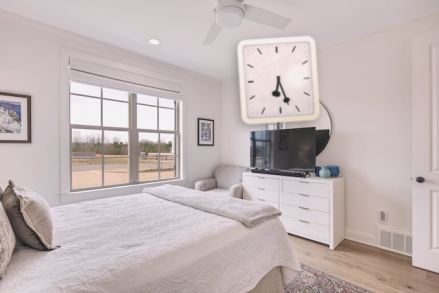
6.27
